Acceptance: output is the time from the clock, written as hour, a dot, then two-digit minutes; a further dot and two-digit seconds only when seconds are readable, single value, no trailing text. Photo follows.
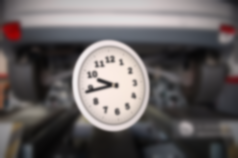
9.44
